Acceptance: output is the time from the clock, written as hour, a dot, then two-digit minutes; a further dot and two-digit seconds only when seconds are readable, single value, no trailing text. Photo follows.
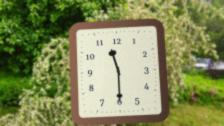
11.30
